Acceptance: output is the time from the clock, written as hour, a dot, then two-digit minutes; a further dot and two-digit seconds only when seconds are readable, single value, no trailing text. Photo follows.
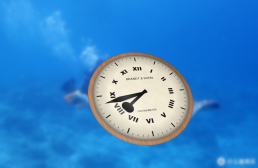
7.43
